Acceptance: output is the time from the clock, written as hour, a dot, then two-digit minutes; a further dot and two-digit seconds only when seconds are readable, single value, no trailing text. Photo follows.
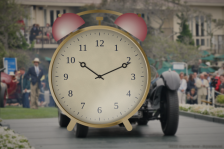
10.11
